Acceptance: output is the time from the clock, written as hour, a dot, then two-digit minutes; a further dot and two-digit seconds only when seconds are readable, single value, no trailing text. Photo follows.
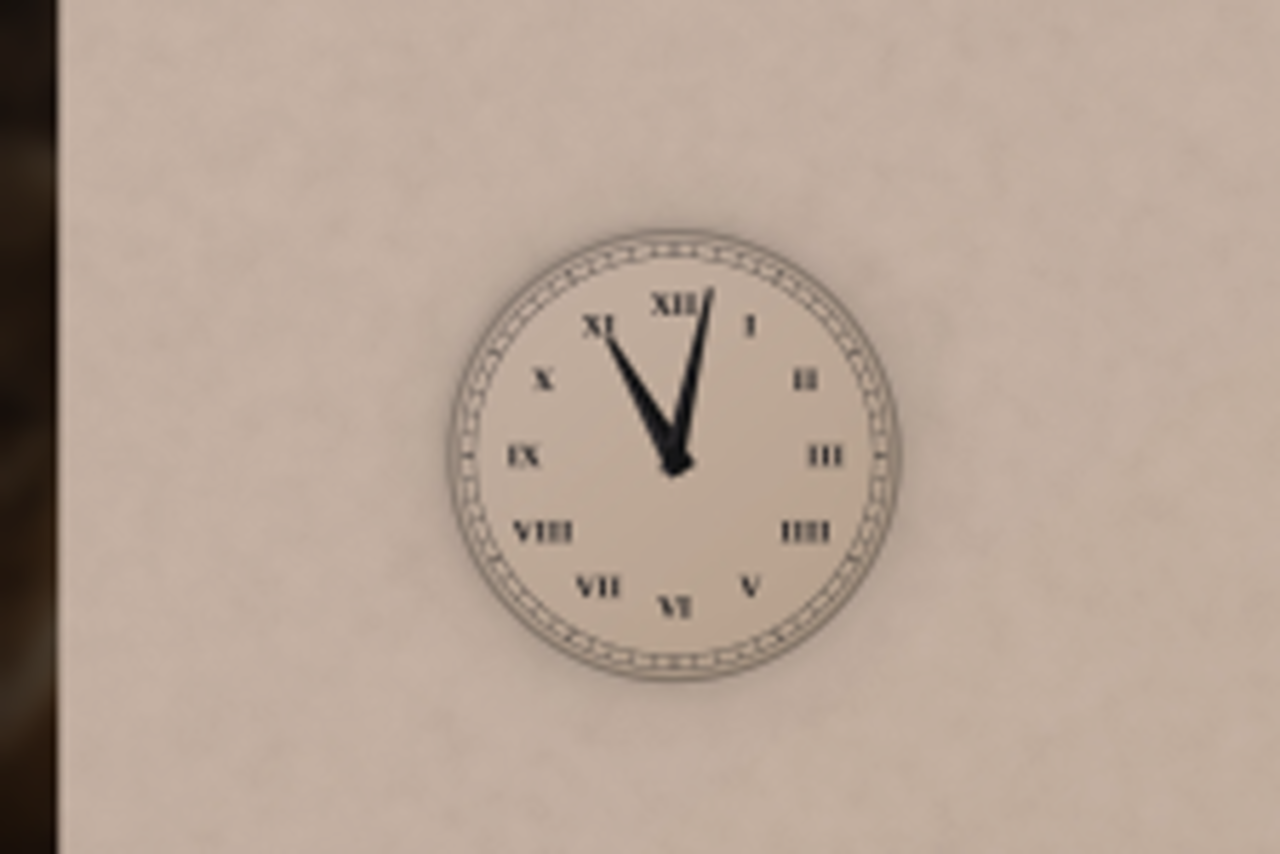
11.02
